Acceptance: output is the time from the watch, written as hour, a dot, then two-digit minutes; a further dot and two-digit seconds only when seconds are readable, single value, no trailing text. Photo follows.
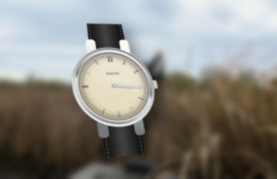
3.16
